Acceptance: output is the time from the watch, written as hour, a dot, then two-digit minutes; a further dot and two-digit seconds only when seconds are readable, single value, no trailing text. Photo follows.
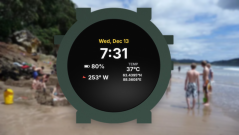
7.31
